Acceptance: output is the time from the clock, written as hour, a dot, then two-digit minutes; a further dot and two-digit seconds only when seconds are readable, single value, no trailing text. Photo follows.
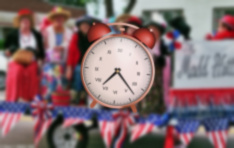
7.23
